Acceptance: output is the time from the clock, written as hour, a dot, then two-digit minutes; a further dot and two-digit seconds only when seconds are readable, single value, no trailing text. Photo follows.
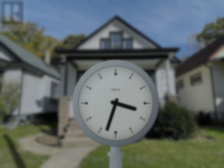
3.33
